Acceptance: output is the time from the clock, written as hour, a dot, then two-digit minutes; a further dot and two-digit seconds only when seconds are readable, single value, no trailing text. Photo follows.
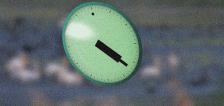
4.22
